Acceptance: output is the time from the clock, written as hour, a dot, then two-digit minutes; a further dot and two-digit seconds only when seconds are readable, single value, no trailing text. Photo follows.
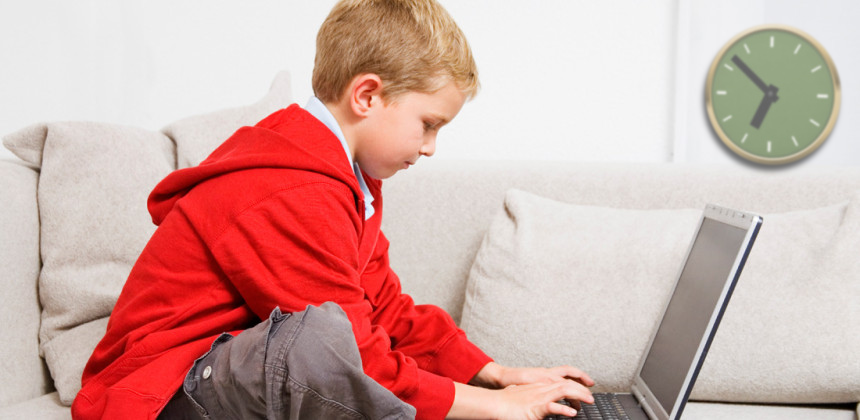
6.52
